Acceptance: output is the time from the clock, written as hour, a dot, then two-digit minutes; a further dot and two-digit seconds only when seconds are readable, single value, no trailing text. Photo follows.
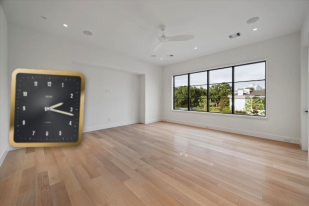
2.17
